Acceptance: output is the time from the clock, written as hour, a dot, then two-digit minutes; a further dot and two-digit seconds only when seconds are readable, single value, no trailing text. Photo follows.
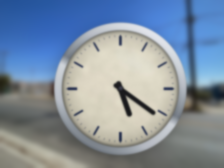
5.21
